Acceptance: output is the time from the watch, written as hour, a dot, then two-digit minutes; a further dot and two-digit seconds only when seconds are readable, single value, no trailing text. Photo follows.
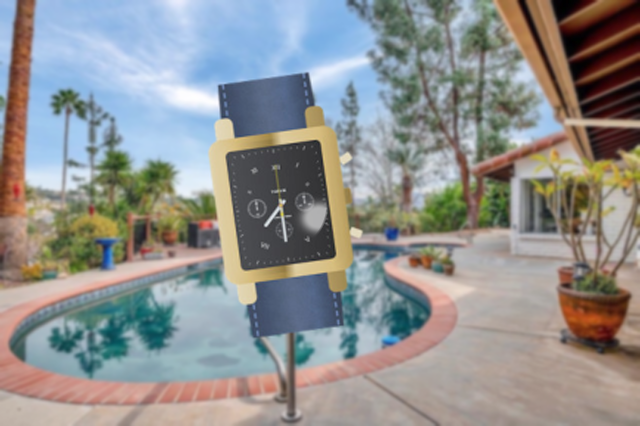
7.30
